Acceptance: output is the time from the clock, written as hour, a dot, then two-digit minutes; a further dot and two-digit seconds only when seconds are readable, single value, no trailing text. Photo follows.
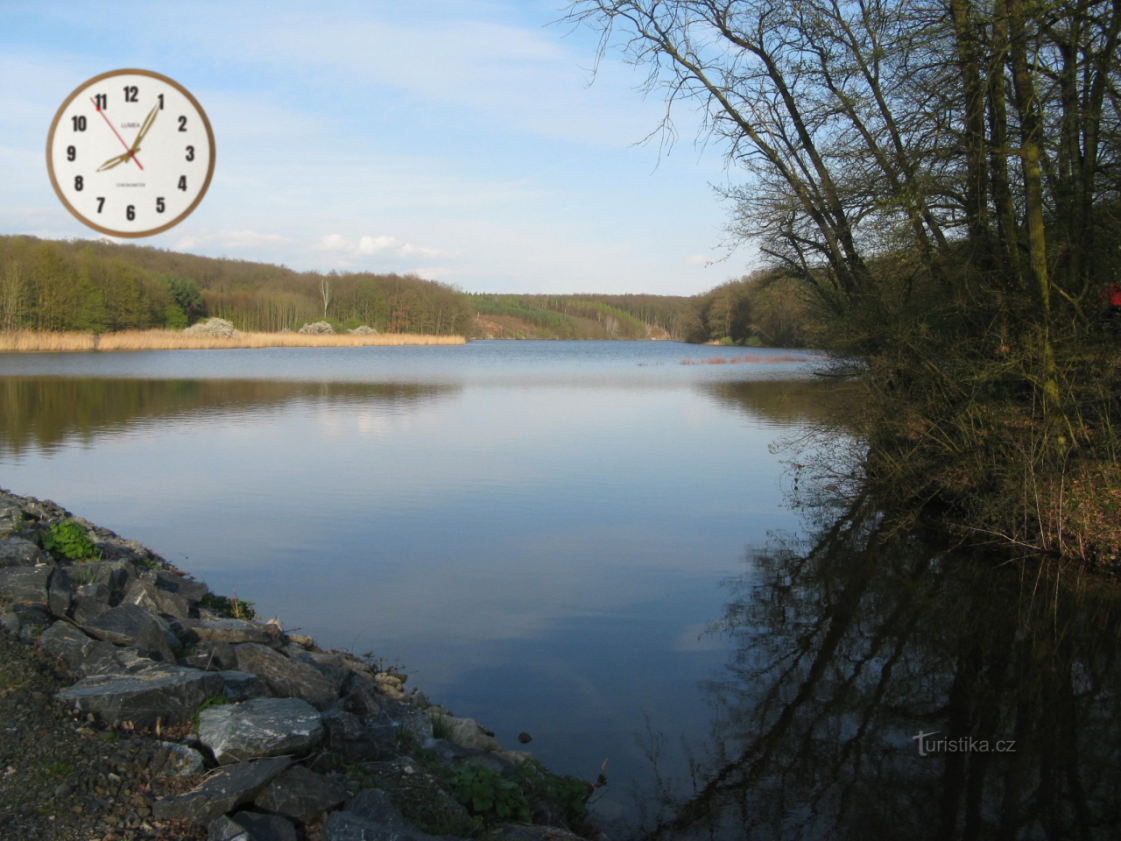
8.04.54
